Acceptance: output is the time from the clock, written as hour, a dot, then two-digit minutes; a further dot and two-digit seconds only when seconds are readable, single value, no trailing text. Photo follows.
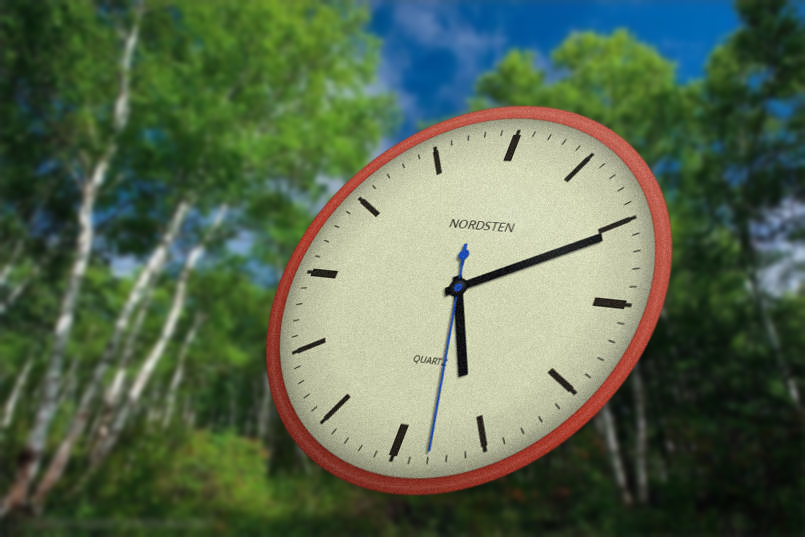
5.10.28
